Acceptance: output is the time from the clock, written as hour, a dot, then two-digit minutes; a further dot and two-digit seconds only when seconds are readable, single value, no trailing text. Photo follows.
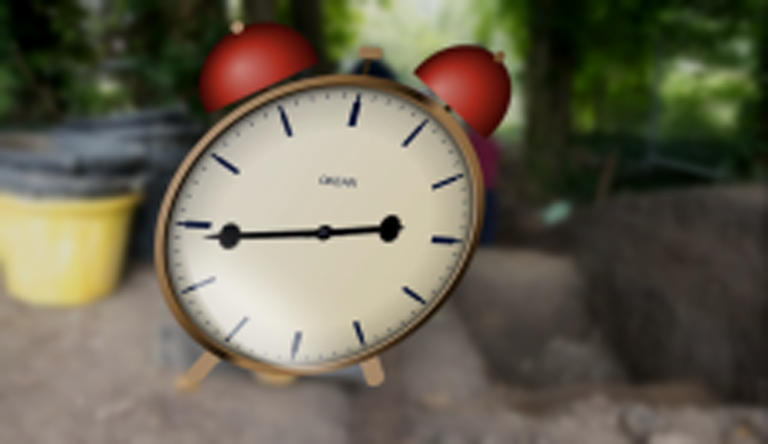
2.44
